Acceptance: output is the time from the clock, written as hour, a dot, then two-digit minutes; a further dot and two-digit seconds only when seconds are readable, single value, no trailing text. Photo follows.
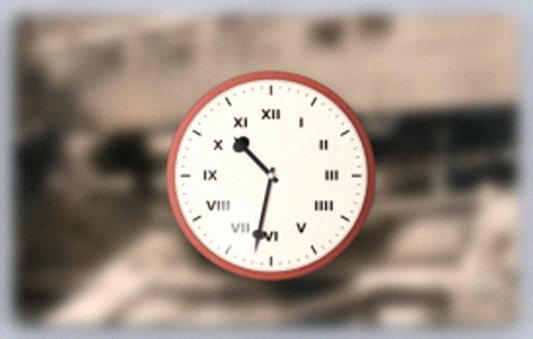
10.32
